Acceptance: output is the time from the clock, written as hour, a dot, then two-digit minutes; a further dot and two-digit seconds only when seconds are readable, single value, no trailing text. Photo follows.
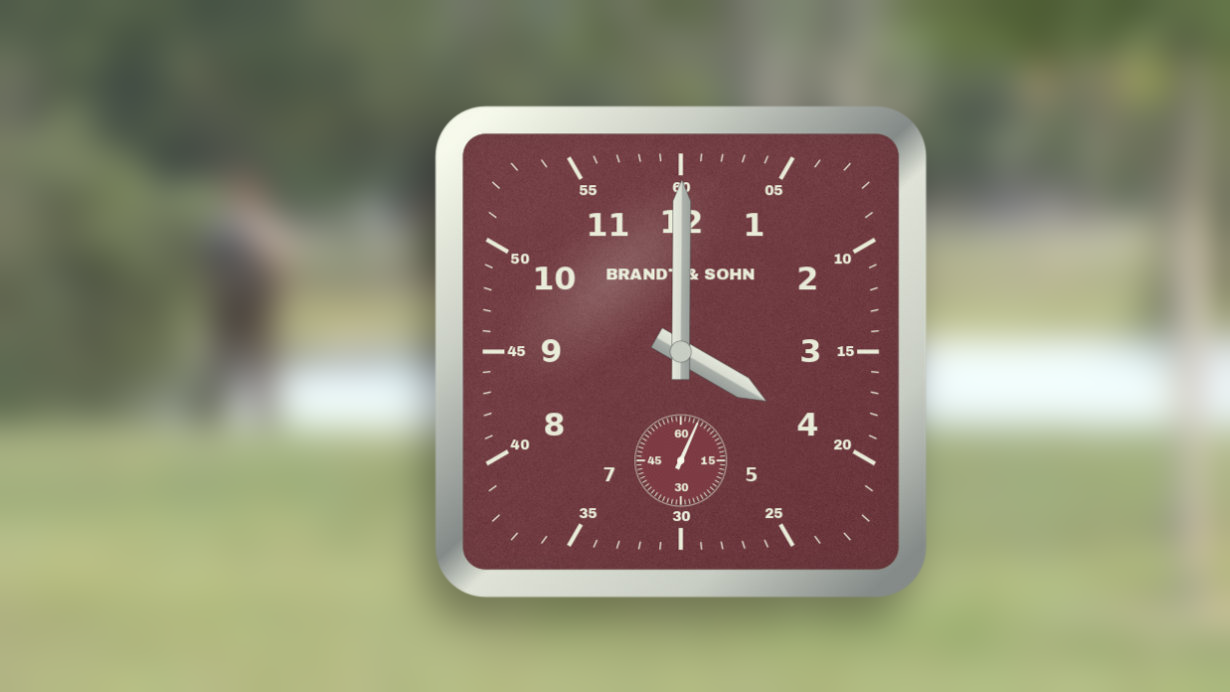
4.00.04
